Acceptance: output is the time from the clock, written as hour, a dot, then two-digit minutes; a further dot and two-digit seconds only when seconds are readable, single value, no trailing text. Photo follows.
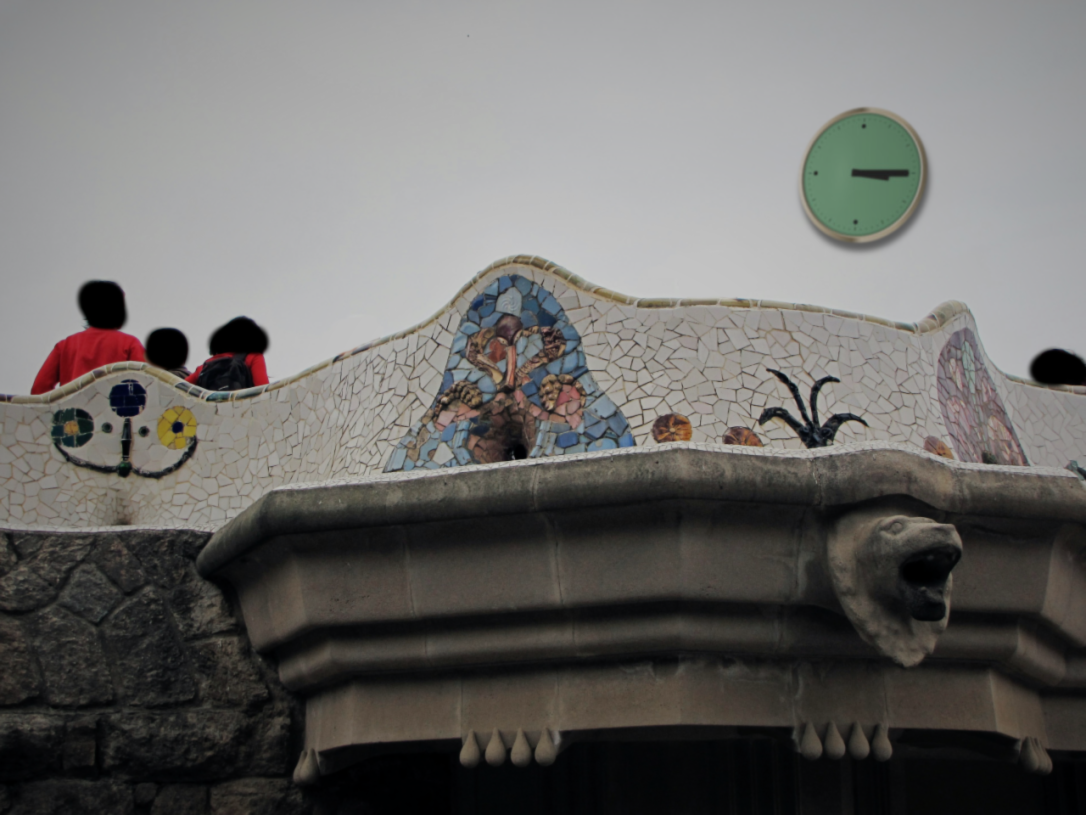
3.15
